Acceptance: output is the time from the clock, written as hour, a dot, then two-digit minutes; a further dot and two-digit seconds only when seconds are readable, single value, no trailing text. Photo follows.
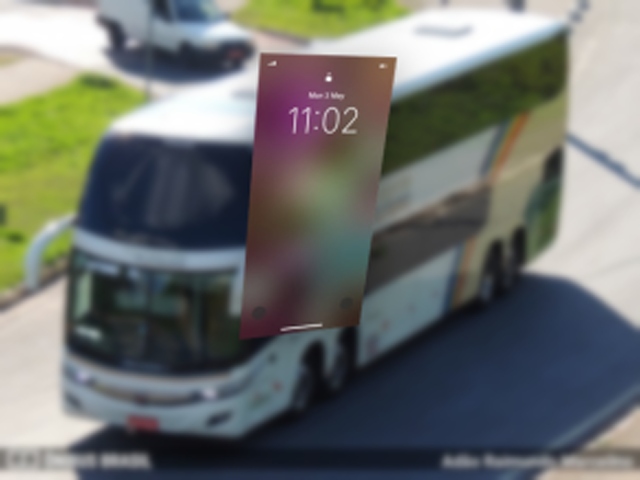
11.02
